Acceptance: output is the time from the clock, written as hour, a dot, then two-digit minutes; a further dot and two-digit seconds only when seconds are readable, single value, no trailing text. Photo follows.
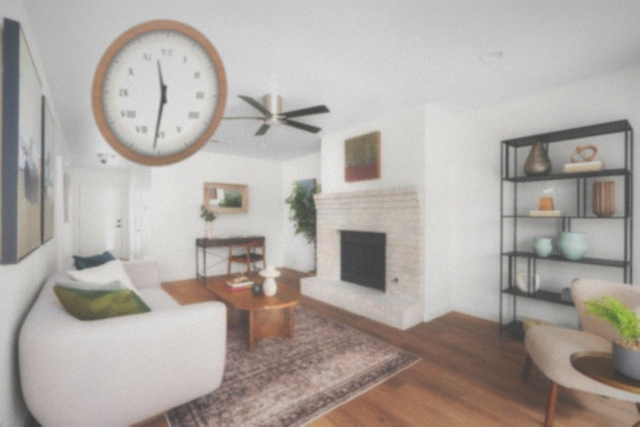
11.31
